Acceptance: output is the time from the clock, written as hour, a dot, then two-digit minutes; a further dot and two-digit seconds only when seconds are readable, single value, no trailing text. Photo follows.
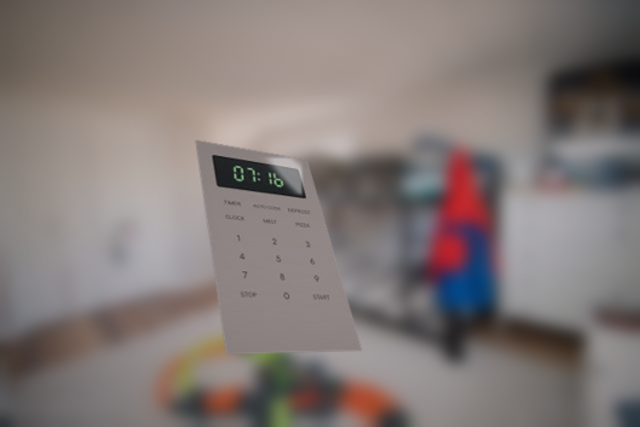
7.16
